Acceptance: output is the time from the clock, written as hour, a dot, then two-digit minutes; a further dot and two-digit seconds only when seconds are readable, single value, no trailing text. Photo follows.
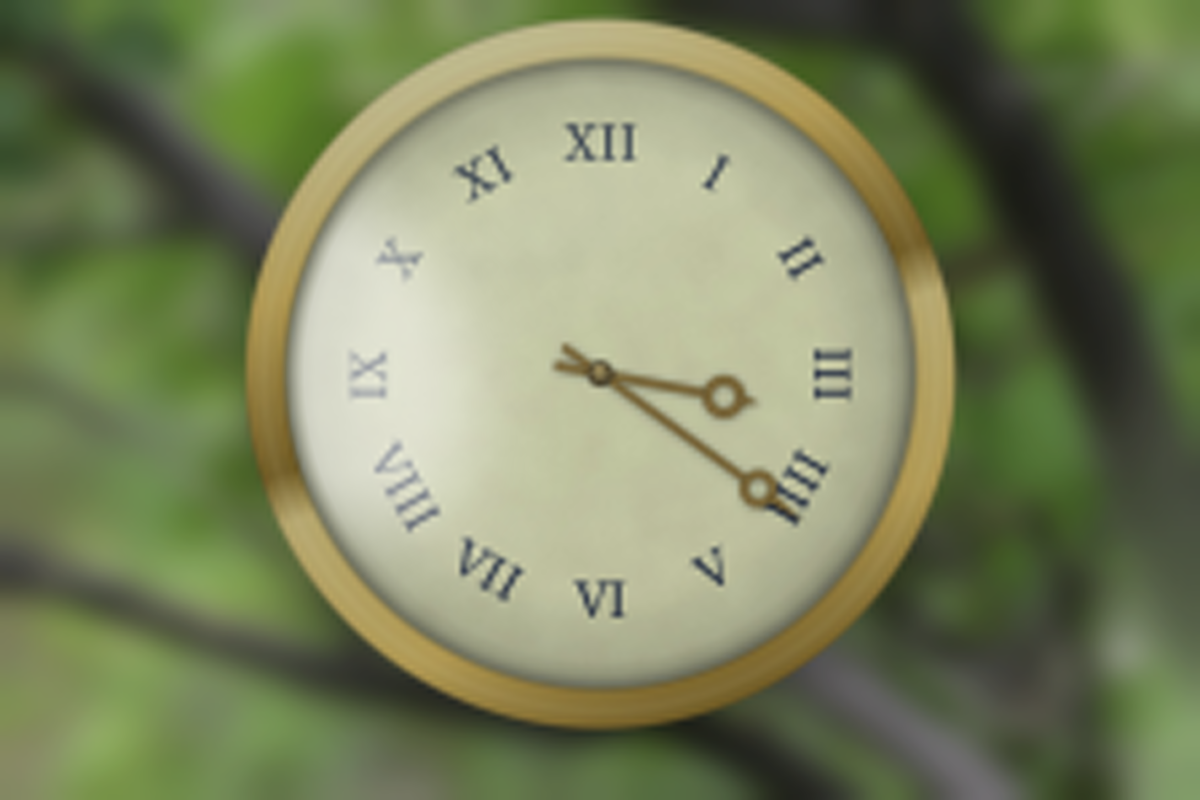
3.21
